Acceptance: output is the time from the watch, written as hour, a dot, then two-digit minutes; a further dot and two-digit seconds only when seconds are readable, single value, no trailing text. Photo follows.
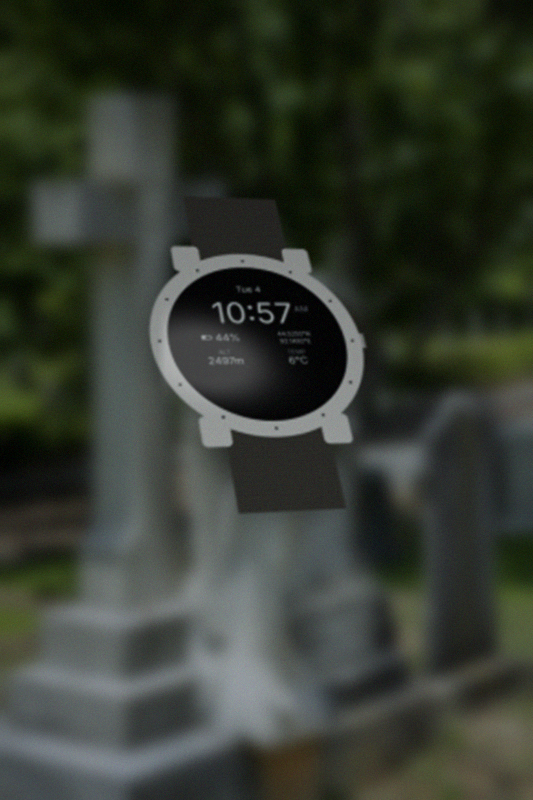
10.57
